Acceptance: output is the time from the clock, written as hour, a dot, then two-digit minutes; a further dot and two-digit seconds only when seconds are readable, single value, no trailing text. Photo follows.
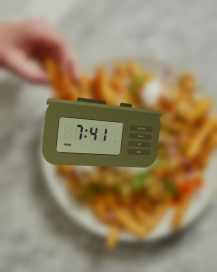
7.41
